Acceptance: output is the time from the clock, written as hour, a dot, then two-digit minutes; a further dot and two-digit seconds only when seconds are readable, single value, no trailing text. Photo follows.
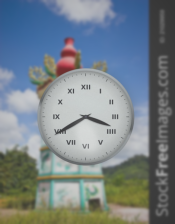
3.40
